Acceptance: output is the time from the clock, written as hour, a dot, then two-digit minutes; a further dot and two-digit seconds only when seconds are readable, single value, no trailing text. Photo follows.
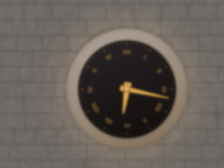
6.17
